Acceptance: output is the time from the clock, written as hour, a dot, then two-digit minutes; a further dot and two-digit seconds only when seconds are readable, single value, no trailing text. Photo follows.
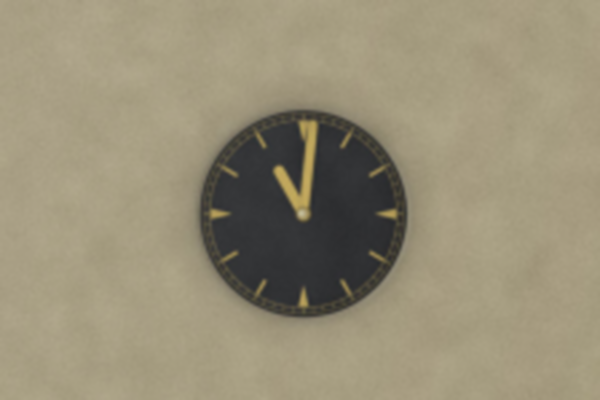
11.01
